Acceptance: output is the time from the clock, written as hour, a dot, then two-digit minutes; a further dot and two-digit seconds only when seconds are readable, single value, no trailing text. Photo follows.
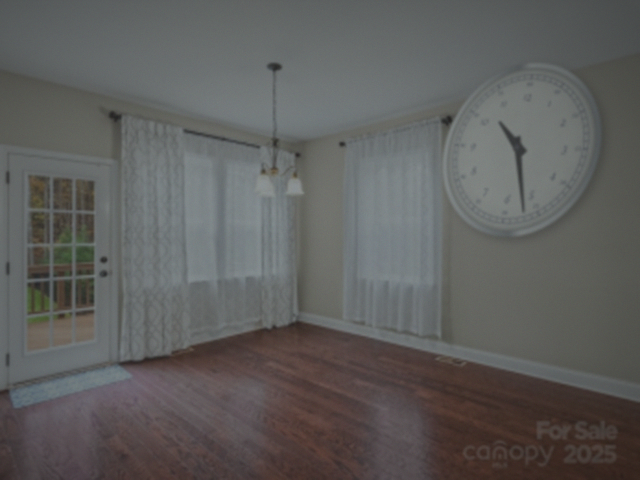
10.27
